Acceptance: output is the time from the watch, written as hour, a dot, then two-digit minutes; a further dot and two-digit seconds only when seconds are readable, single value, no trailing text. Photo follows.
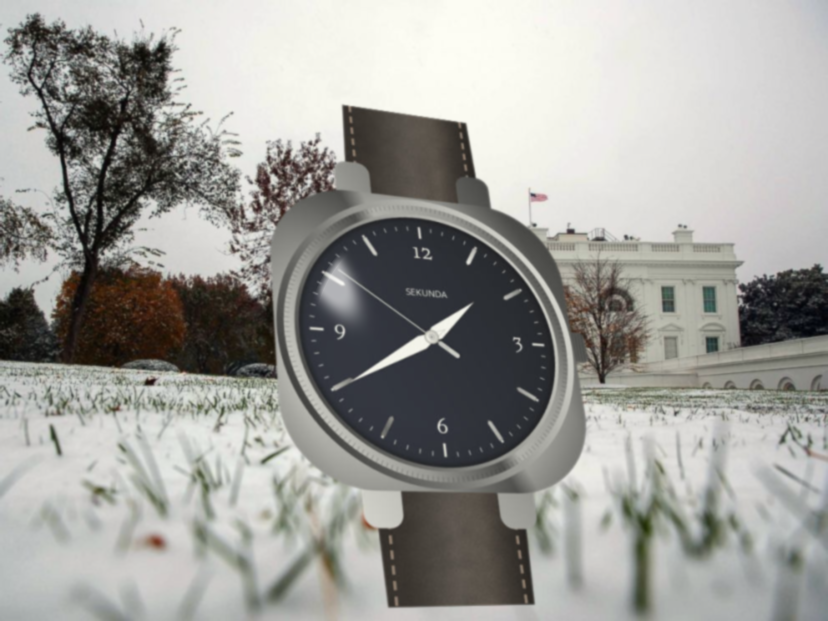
1.39.51
